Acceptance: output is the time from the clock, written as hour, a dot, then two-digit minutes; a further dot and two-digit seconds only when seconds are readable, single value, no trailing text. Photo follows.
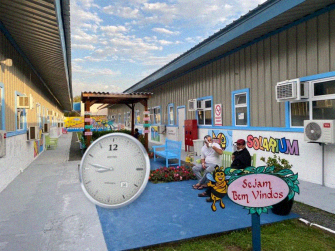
8.47
